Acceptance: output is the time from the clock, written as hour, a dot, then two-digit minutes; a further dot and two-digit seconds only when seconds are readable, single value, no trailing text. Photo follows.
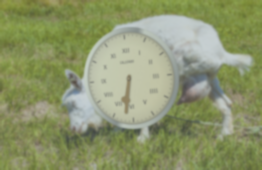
6.32
